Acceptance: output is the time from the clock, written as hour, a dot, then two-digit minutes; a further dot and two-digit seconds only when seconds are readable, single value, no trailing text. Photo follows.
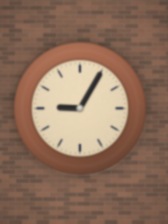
9.05
